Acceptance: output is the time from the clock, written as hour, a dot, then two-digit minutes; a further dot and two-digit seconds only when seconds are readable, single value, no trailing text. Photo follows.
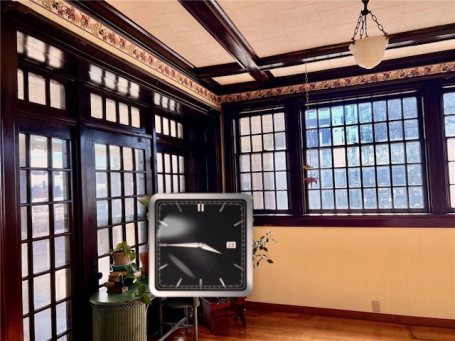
3.45
